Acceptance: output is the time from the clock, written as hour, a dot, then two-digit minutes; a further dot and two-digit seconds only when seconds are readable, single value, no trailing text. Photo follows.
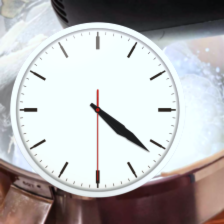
4.21.30
